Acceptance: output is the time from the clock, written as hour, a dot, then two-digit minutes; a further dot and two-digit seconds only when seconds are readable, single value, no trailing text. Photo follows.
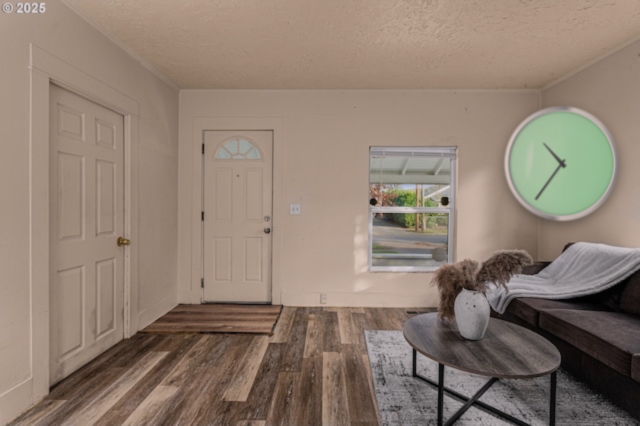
10.36
